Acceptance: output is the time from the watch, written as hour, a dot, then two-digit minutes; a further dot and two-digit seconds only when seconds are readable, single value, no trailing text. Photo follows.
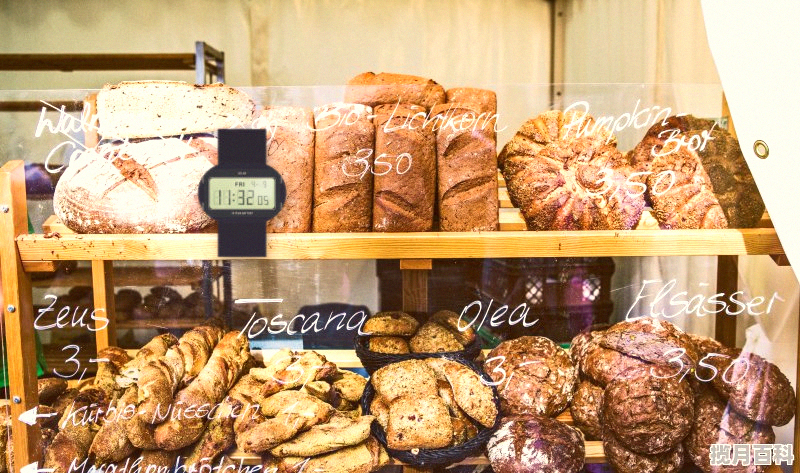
11.32.05
